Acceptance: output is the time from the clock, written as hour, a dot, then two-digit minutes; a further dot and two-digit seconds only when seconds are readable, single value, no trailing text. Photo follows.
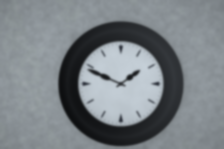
1.49
